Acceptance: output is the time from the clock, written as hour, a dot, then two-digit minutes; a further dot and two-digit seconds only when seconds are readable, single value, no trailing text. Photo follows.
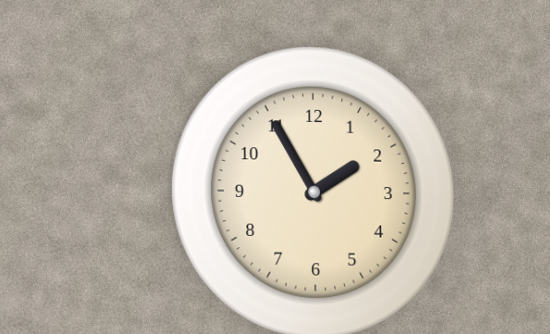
1.55
